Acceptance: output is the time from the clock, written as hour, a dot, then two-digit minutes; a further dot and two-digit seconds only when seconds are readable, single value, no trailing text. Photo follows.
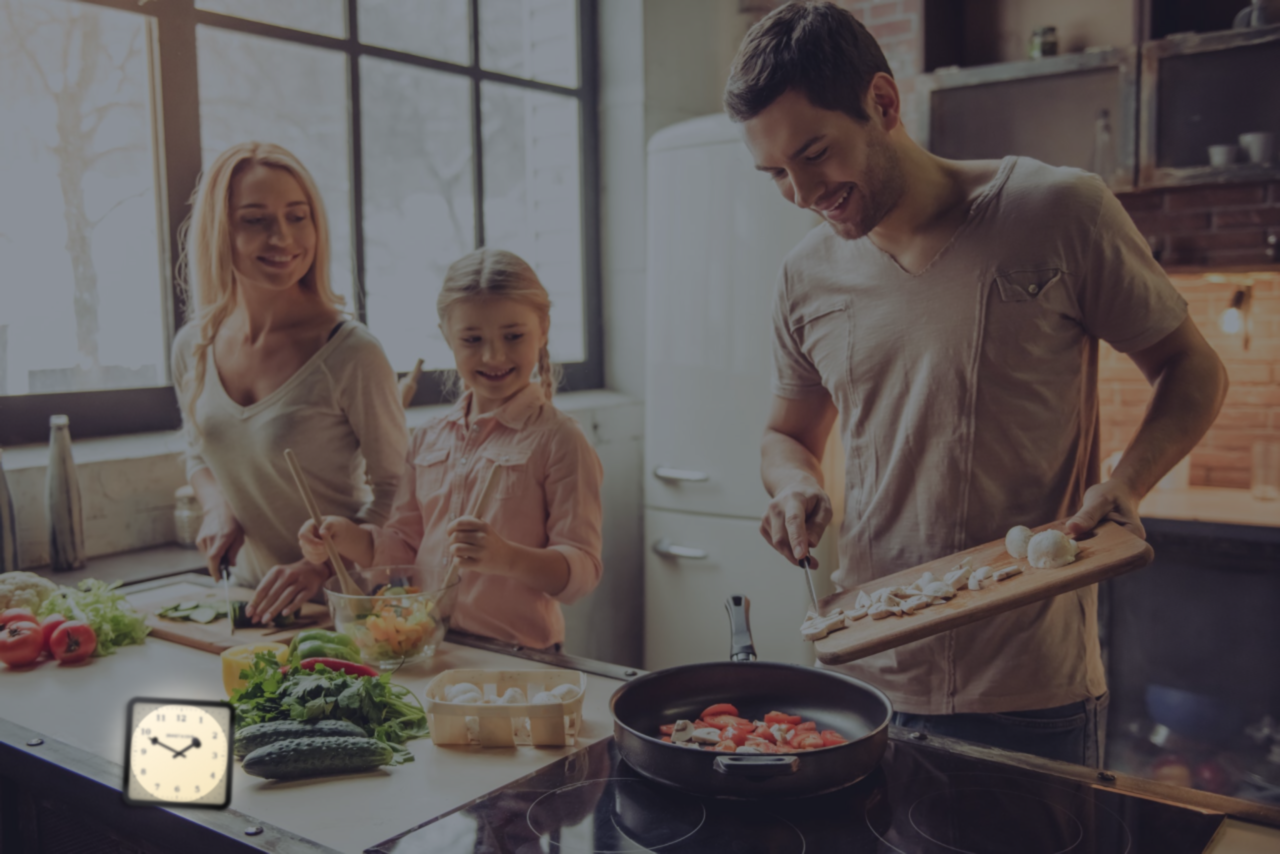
1.49
